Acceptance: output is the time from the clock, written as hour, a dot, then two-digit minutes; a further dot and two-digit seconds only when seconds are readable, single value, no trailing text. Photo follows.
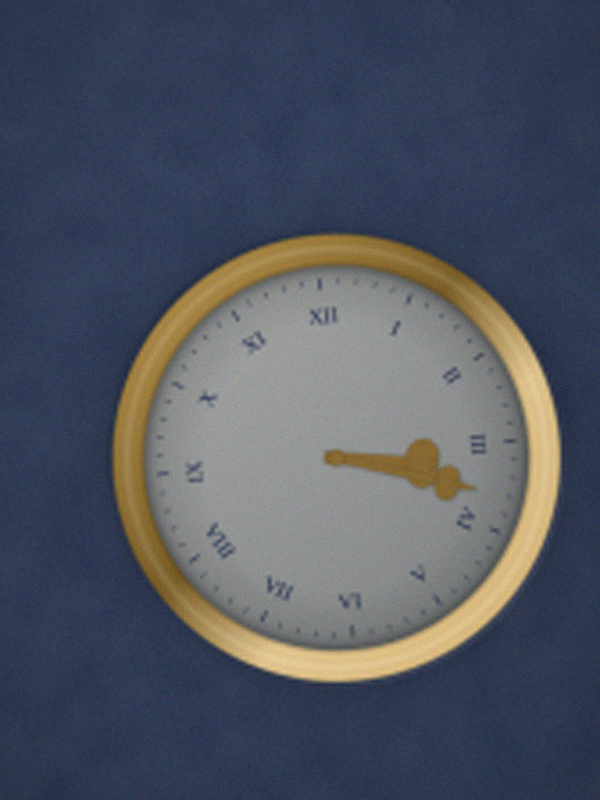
3.18
